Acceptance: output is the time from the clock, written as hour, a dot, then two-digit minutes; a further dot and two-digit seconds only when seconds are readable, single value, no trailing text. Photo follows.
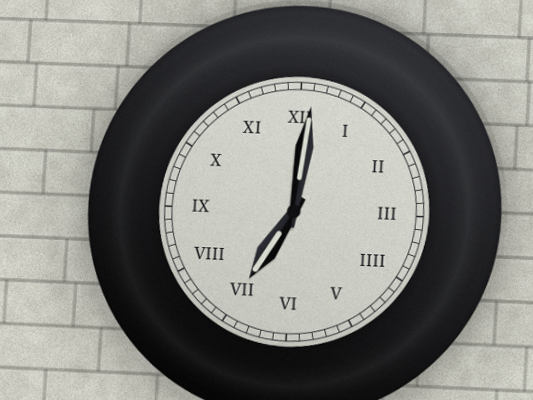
7.01
